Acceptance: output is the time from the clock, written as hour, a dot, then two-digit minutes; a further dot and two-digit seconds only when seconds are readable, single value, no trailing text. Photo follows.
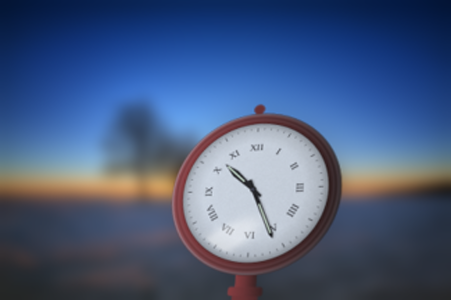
10.26
